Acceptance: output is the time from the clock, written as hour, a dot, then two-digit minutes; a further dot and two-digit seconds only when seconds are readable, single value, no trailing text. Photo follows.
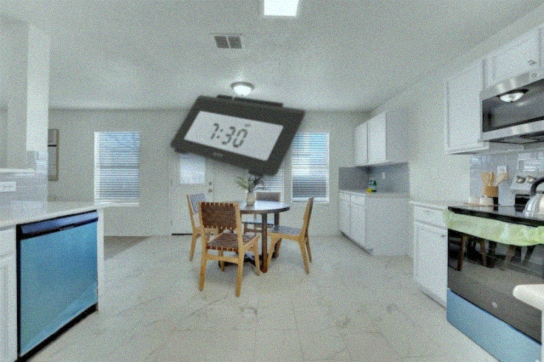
7.30
